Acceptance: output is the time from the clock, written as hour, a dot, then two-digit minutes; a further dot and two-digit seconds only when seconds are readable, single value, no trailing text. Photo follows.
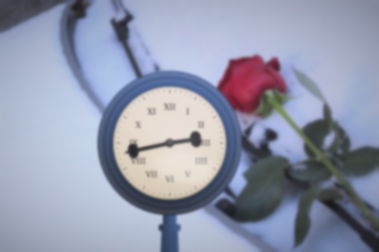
2.43
